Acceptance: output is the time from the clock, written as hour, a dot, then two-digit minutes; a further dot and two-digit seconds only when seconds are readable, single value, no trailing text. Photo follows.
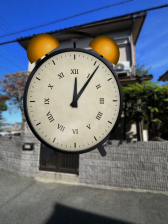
12.06
